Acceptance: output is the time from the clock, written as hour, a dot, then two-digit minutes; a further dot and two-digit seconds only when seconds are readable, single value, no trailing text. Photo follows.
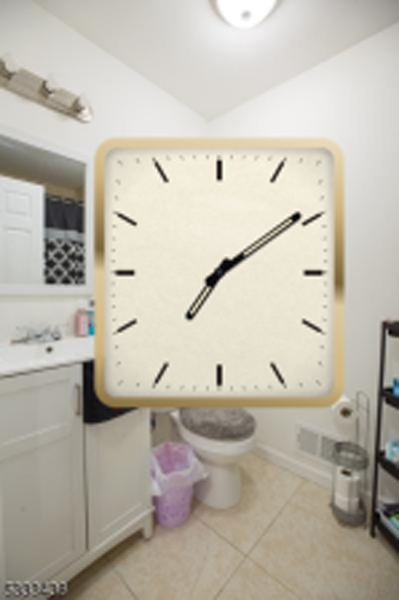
7.09
